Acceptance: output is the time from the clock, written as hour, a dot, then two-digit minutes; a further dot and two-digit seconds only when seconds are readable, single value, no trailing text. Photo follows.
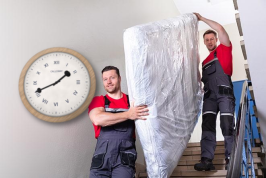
1.41
